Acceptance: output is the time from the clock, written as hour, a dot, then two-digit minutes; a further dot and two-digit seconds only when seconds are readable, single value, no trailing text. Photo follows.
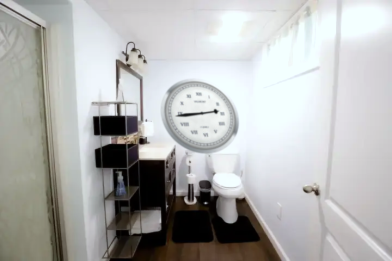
2.44
